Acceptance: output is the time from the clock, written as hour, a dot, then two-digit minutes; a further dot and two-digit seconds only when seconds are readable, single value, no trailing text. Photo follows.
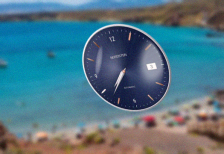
7.37
